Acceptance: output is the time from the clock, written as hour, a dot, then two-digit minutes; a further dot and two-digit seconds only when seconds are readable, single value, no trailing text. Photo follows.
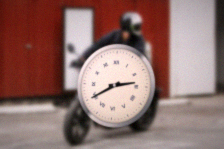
2.40
